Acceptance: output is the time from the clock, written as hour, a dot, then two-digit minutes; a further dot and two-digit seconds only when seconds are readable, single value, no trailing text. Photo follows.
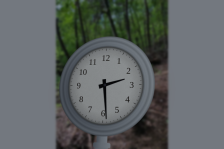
2.29
